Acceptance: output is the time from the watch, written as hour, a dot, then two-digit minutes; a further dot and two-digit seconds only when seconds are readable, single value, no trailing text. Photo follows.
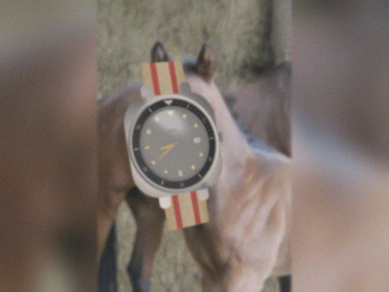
8.40
